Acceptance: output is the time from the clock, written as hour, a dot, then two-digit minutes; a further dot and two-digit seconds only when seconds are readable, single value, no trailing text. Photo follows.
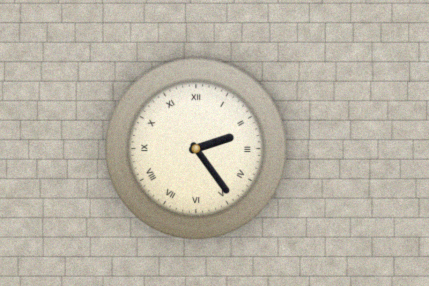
2.24
